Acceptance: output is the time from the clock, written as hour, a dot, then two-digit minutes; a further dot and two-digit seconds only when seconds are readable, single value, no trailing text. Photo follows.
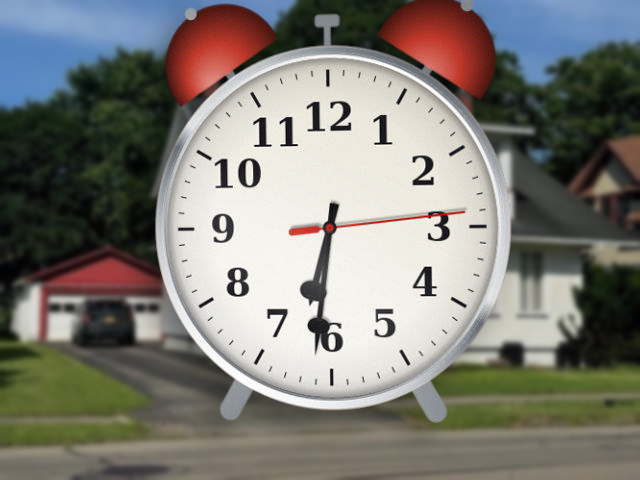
6.31.14
